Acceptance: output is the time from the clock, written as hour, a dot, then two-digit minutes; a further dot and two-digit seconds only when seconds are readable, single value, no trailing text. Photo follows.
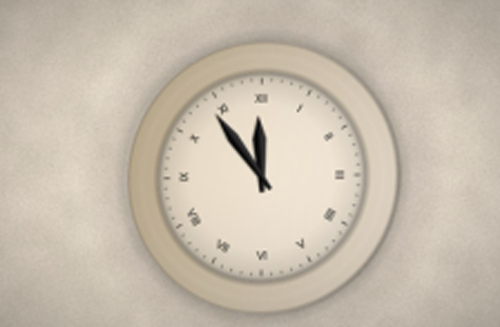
11.54
